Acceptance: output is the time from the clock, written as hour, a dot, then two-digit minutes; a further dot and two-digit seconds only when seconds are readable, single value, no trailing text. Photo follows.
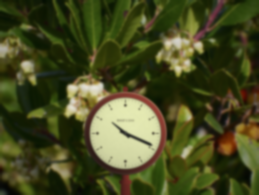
10.19
